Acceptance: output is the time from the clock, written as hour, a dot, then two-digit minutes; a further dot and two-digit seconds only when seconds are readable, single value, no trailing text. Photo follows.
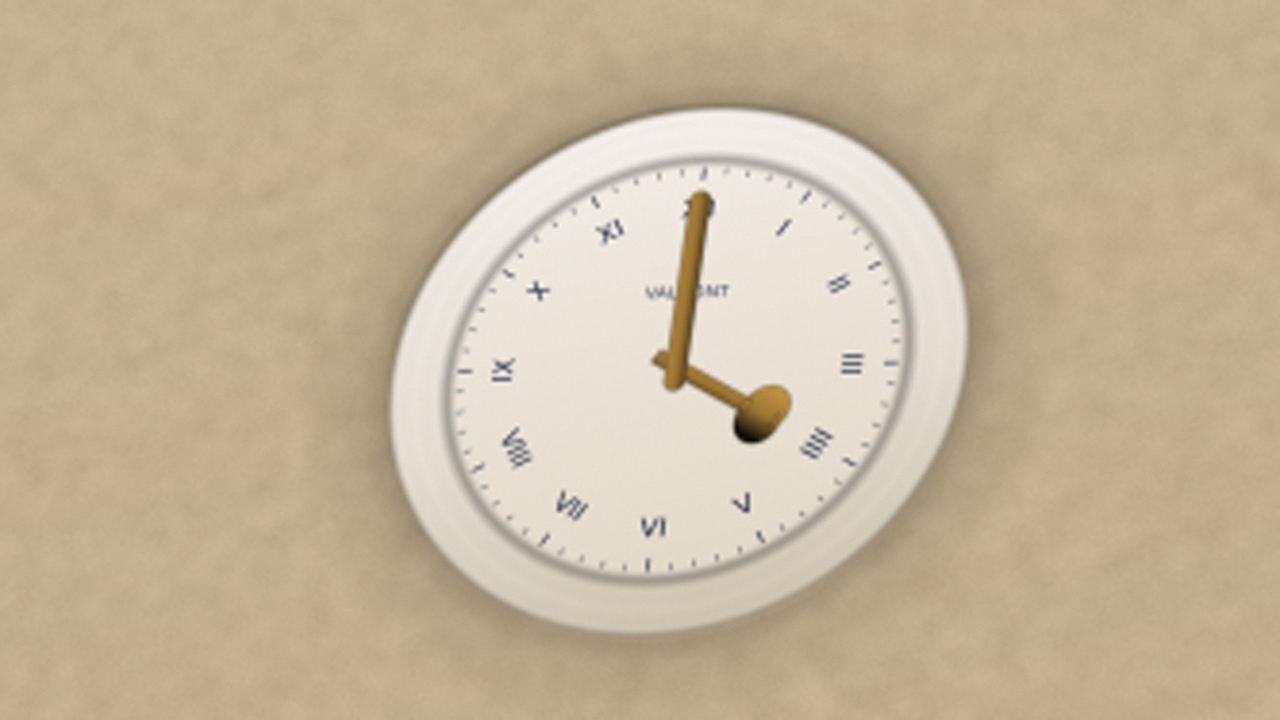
4.00
